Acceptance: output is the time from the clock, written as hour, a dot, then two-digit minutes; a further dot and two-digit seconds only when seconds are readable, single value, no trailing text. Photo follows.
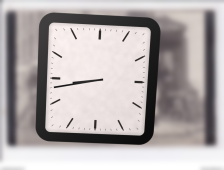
8.43
